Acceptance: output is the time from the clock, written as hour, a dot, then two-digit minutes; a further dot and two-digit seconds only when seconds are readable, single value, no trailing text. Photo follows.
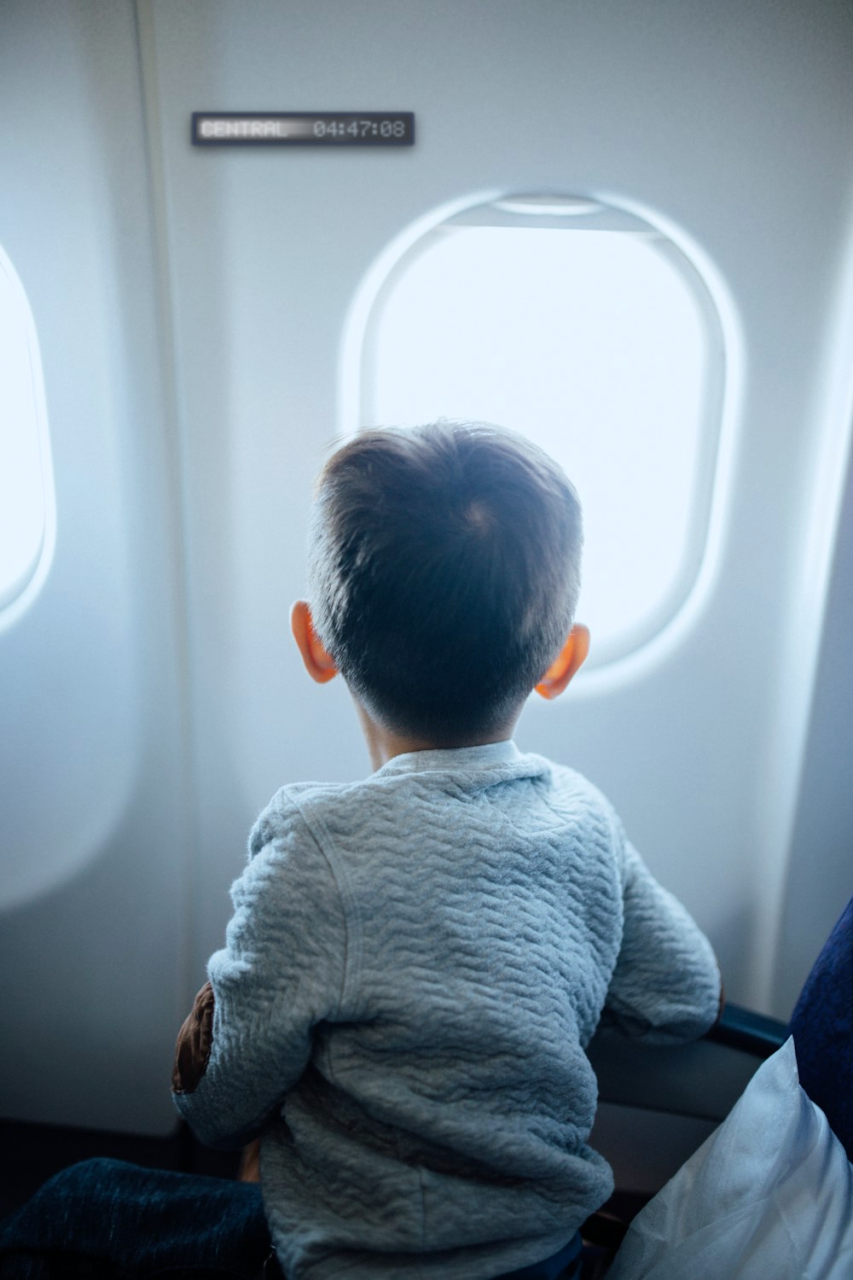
4.47.08
